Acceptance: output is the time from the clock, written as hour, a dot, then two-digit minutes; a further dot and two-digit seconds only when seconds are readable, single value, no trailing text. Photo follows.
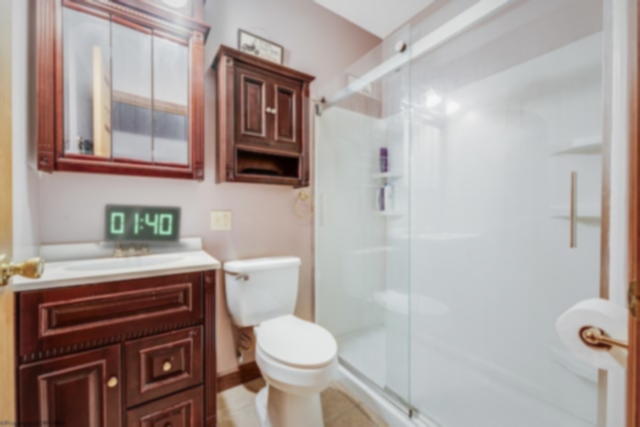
1.40
